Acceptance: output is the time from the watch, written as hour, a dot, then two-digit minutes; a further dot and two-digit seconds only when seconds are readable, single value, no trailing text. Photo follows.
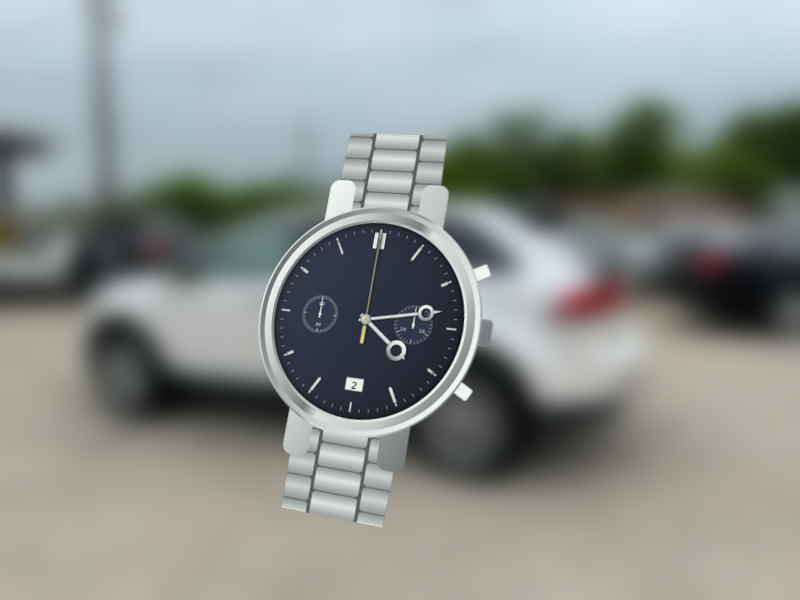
4.13
